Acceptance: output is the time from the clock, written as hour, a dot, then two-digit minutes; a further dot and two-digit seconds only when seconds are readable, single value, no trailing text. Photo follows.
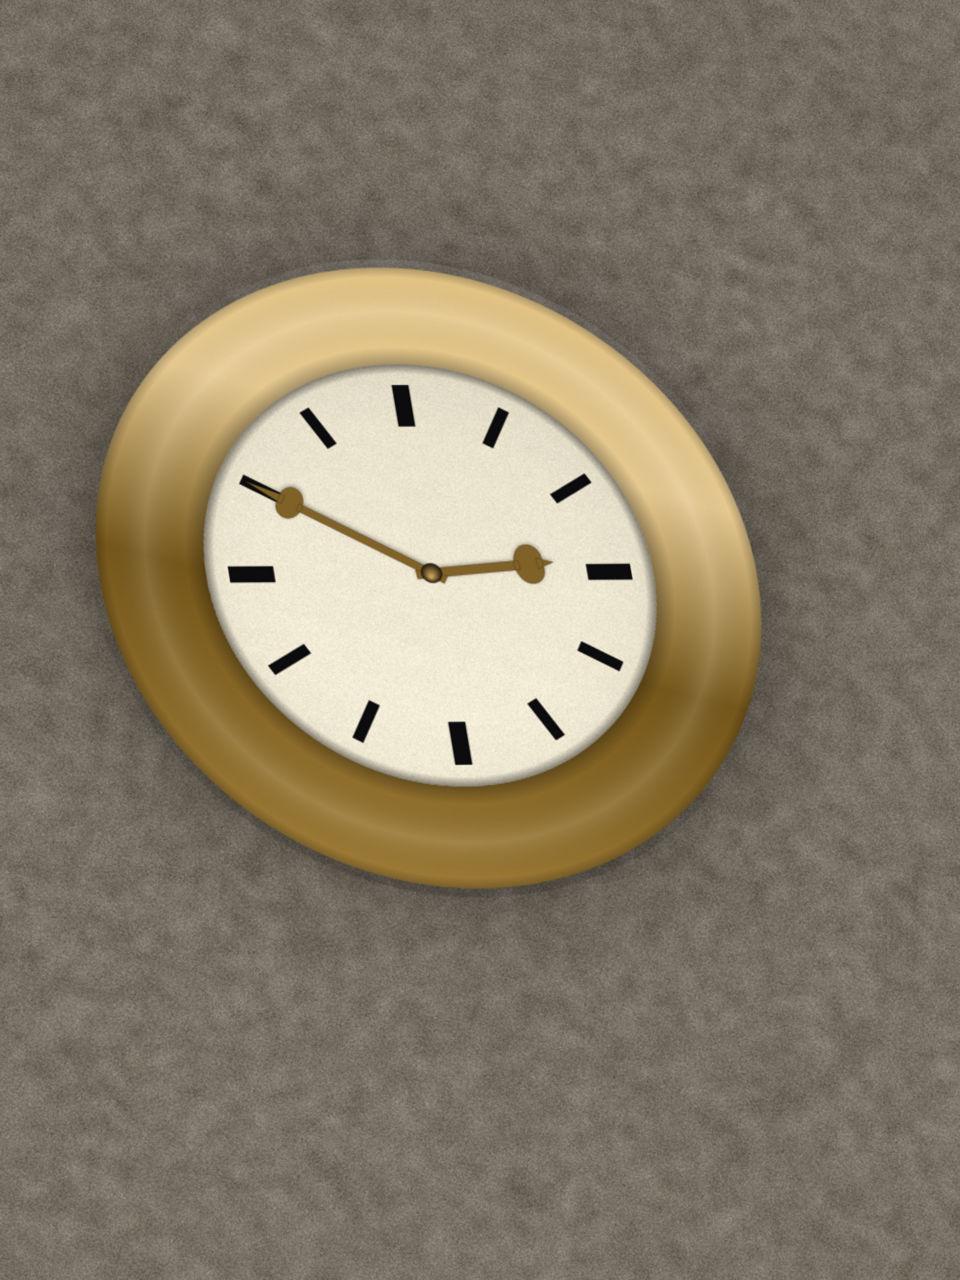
2.50
